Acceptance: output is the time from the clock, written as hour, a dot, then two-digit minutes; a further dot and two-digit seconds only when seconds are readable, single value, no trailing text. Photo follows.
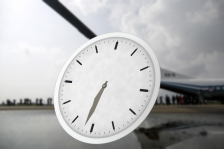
6.32
